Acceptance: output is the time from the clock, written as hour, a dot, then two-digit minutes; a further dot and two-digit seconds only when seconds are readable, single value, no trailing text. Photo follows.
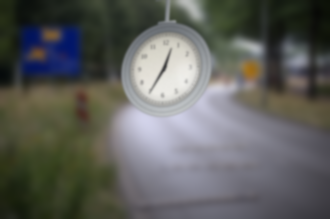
12.35
